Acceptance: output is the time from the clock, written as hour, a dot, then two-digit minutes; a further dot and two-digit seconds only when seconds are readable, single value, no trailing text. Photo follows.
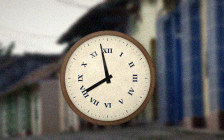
7.58
